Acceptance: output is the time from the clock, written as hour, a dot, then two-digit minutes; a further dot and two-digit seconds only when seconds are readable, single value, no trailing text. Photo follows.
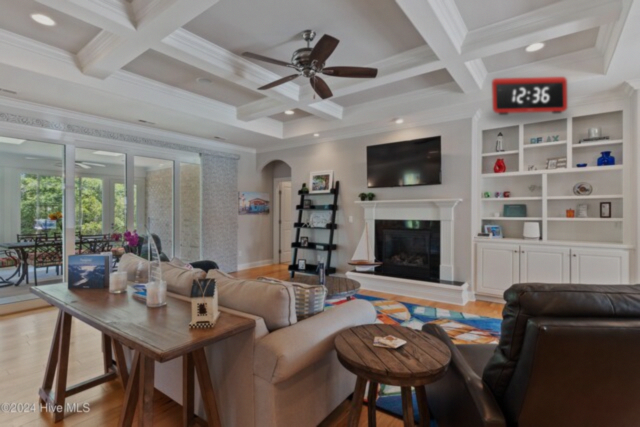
12.36
